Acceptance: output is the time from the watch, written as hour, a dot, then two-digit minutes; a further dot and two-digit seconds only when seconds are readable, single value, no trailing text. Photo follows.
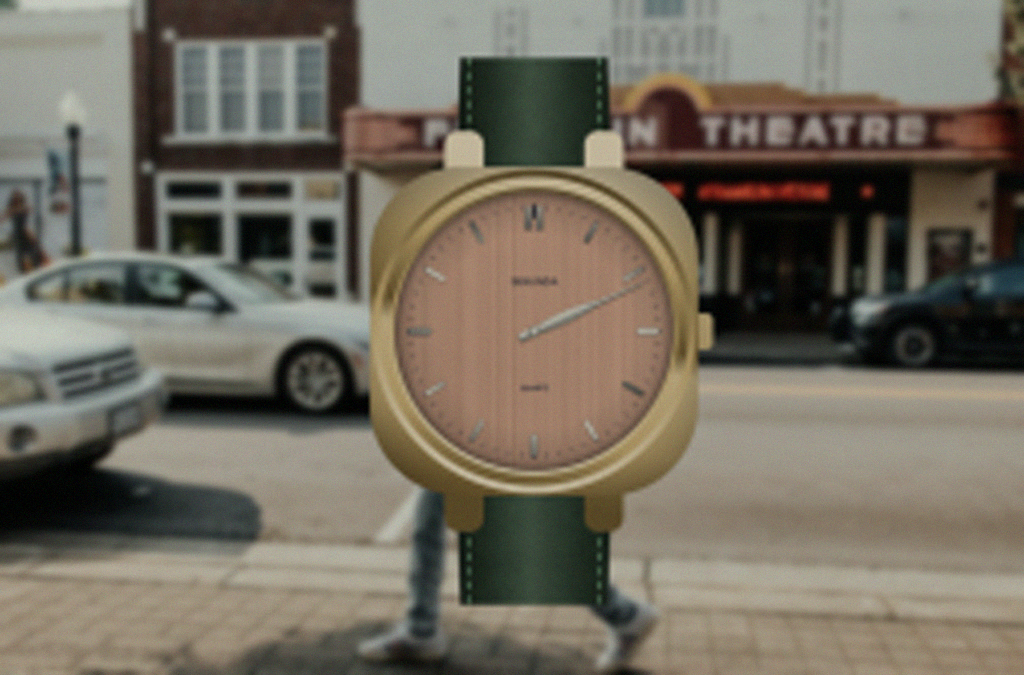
2.11
